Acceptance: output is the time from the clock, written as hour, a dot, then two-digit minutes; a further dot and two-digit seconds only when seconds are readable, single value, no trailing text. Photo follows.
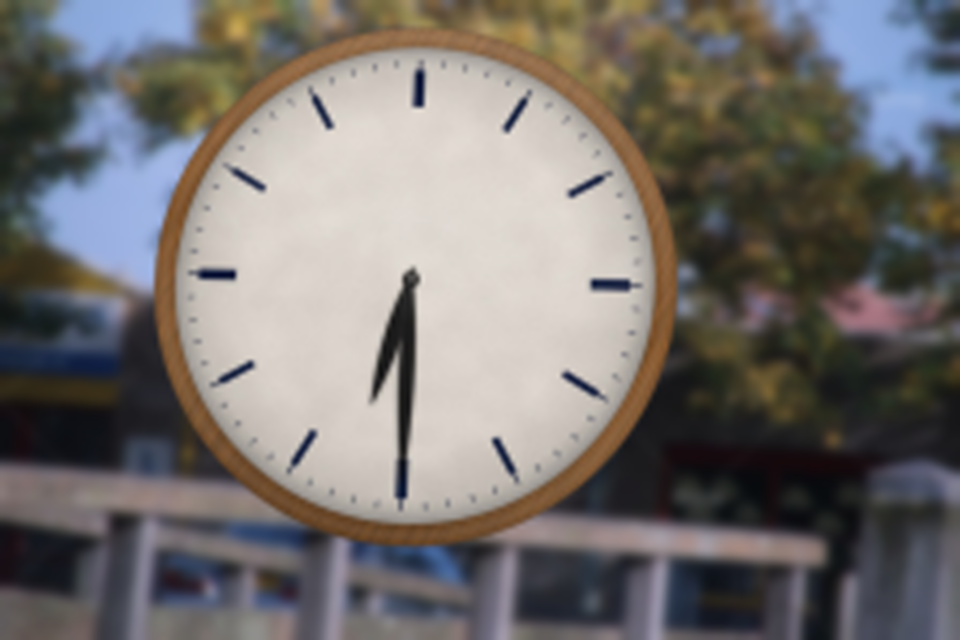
6.30
